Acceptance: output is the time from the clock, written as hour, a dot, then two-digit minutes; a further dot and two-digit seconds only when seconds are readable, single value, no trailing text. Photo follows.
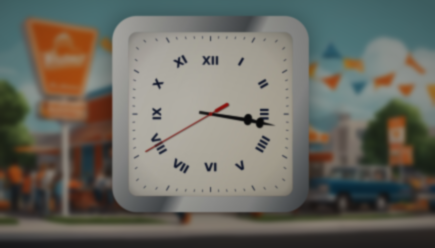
3.16.40
